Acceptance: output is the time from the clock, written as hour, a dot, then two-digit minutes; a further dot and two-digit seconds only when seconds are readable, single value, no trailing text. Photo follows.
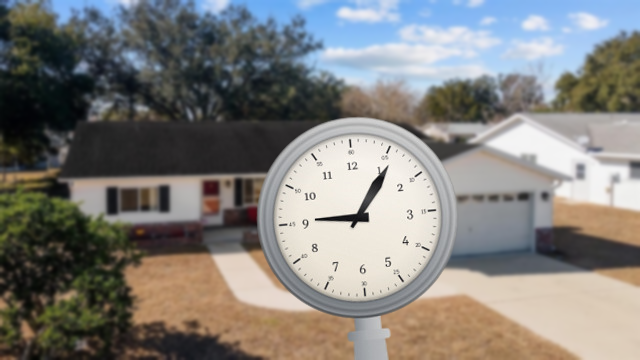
9.06
